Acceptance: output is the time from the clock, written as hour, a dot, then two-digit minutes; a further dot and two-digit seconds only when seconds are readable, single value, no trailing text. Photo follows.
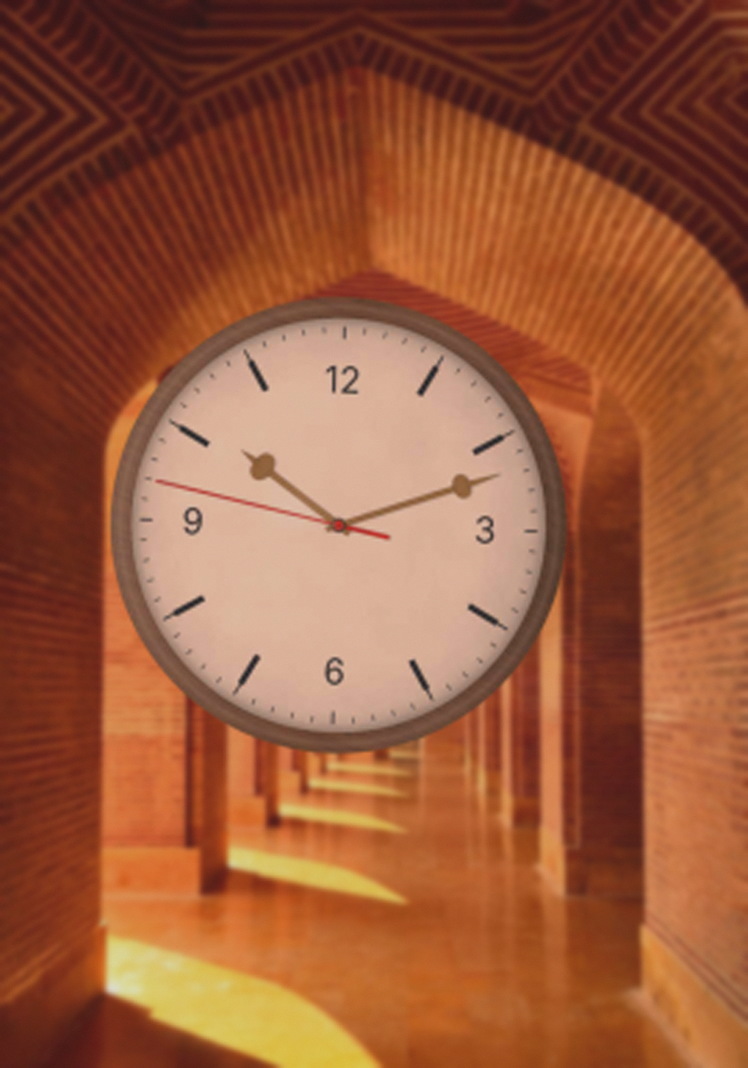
10.11.47
